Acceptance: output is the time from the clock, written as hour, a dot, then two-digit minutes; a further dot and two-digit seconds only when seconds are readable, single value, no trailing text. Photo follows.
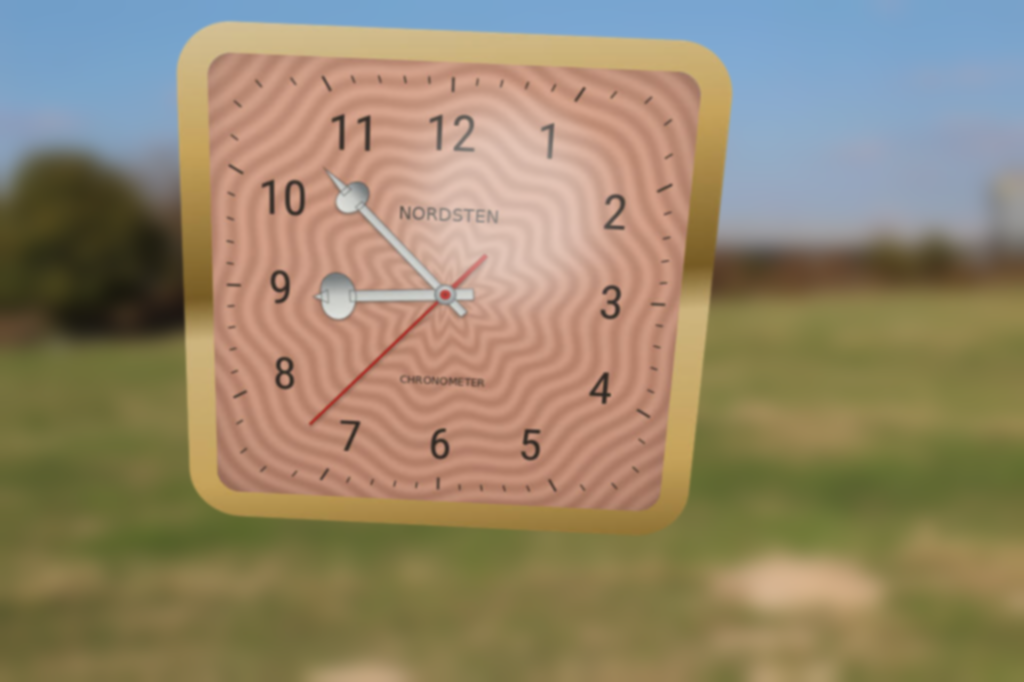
8.52.37
